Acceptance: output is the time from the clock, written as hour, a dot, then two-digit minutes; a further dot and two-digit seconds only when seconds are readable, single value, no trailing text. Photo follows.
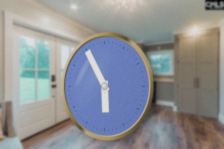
5.55
